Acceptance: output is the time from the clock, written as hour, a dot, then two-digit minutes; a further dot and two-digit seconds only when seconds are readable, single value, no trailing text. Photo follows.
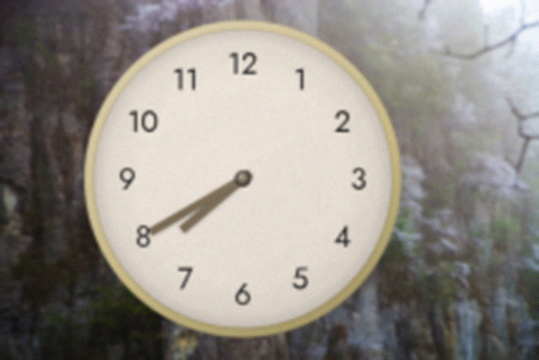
7.40
